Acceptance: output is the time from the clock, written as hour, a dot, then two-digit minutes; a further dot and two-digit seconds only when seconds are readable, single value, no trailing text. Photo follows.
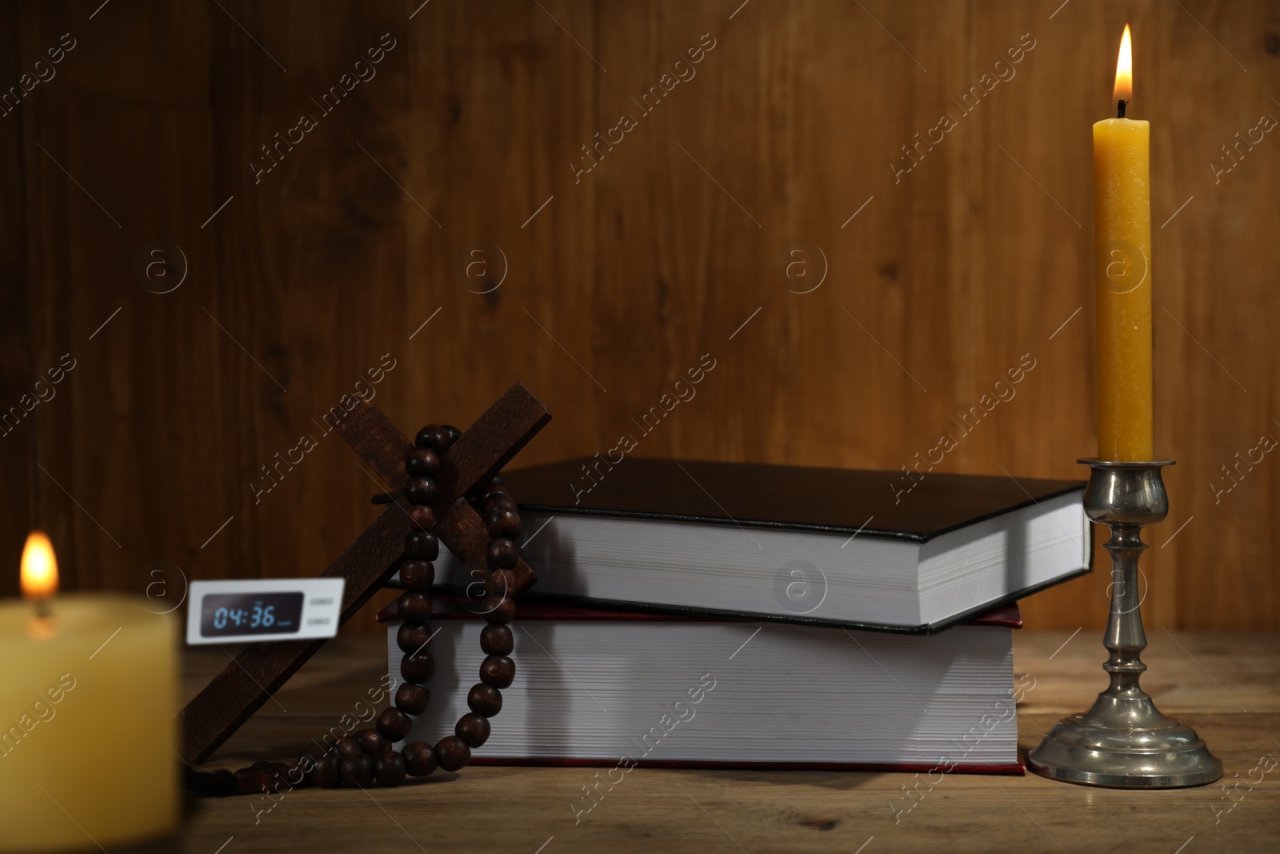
4.36
